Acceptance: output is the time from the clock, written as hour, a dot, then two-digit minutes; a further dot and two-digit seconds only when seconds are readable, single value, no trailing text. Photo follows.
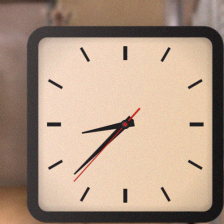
8.37.37
